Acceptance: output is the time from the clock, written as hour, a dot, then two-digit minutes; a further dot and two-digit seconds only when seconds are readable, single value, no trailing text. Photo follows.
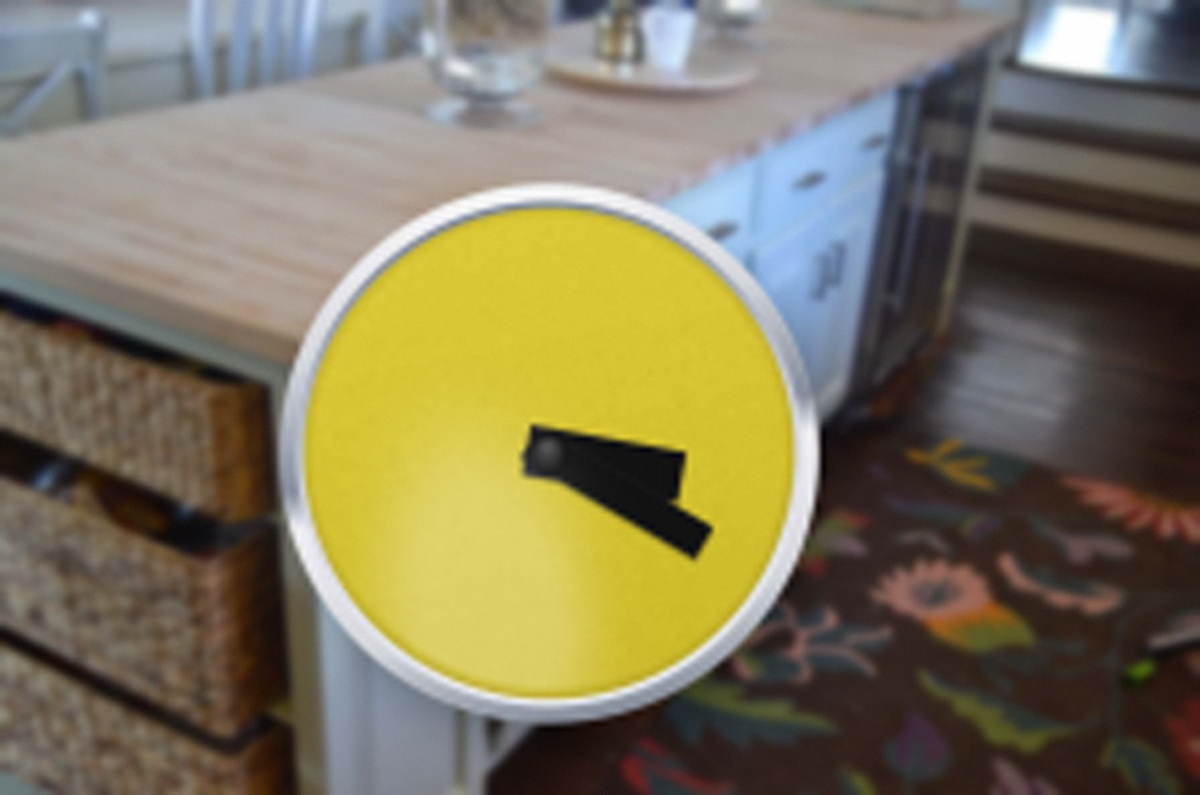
3.20
